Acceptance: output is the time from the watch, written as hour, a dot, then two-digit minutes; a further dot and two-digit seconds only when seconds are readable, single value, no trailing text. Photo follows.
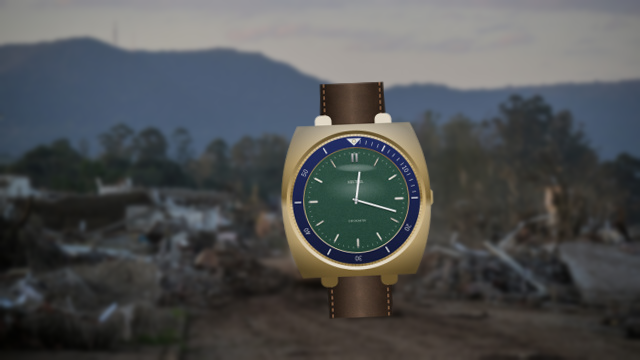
12.18
